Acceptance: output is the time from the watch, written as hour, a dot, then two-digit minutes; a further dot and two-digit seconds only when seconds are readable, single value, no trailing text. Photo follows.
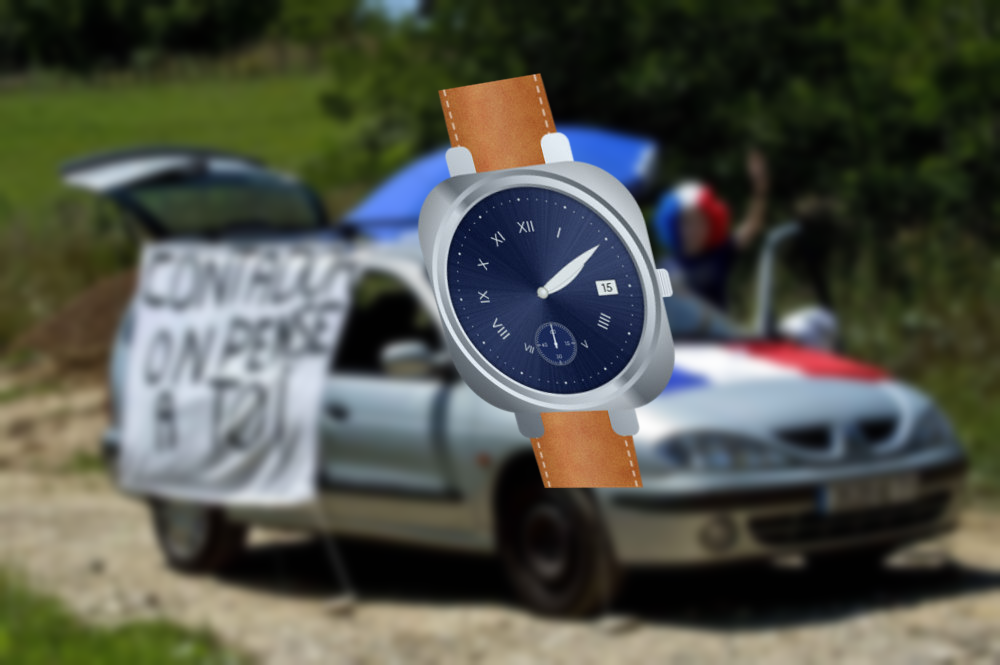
2.10
